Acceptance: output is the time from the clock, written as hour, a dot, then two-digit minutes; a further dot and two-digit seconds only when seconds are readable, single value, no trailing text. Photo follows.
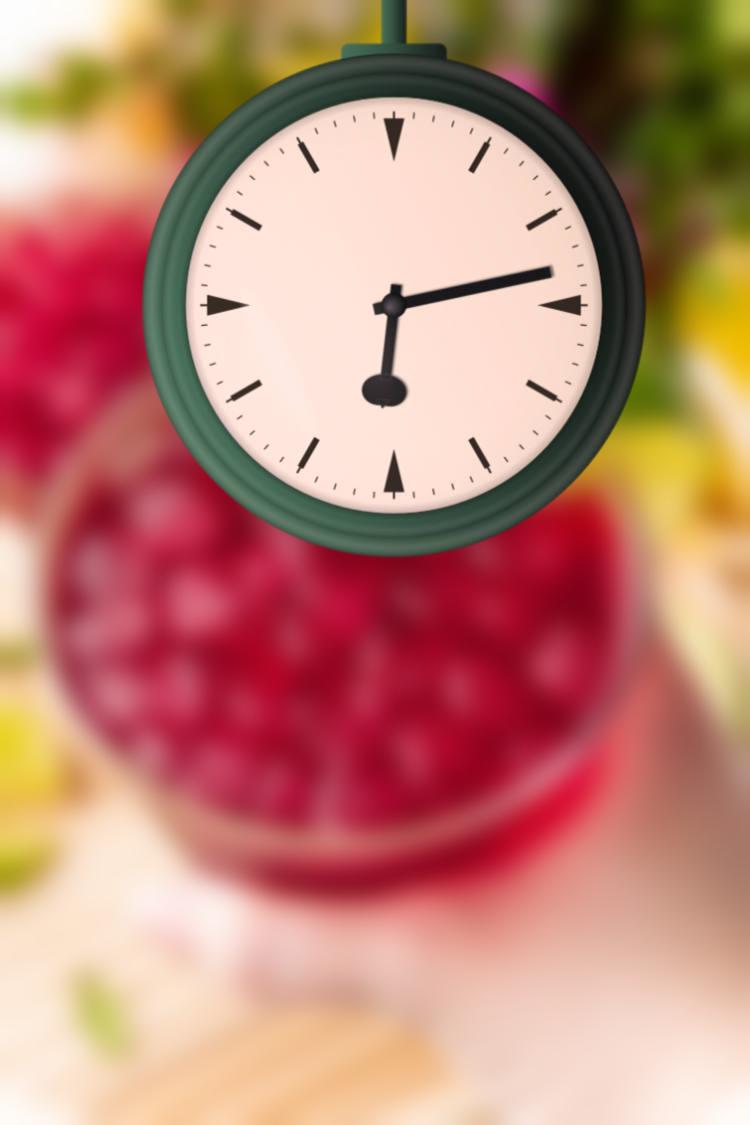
6.13
